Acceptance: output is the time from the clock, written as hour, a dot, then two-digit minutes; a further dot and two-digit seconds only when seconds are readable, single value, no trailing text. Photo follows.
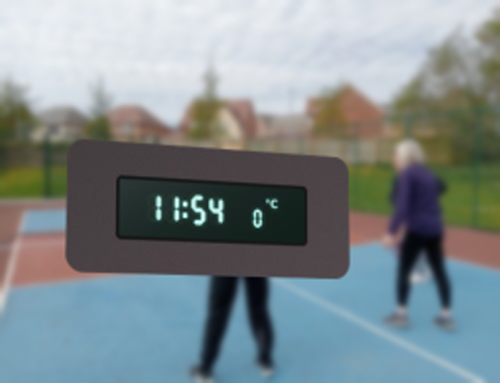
11.54
